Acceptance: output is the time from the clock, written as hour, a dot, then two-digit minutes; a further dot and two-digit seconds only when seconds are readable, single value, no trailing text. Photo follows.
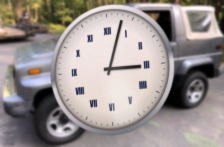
3.03
